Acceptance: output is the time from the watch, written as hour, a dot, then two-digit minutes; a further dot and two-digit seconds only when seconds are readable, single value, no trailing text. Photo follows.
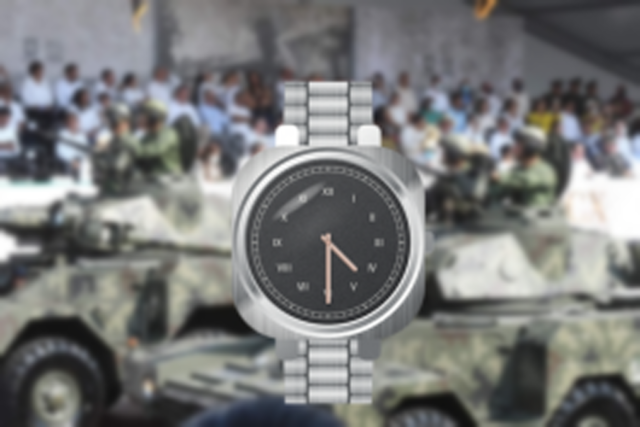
4.30
